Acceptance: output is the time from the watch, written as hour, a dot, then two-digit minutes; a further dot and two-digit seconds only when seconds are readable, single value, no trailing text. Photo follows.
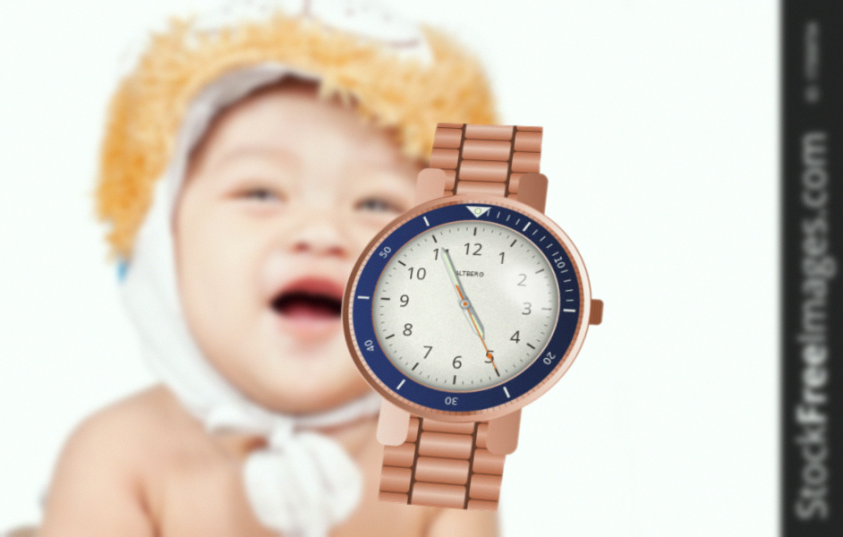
4.55.25
